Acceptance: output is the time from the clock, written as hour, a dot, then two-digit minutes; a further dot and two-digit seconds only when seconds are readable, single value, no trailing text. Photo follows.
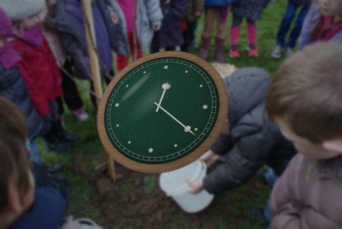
12.21
